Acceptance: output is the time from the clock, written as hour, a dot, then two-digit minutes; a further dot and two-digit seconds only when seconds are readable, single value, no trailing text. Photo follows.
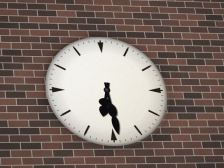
6.29
